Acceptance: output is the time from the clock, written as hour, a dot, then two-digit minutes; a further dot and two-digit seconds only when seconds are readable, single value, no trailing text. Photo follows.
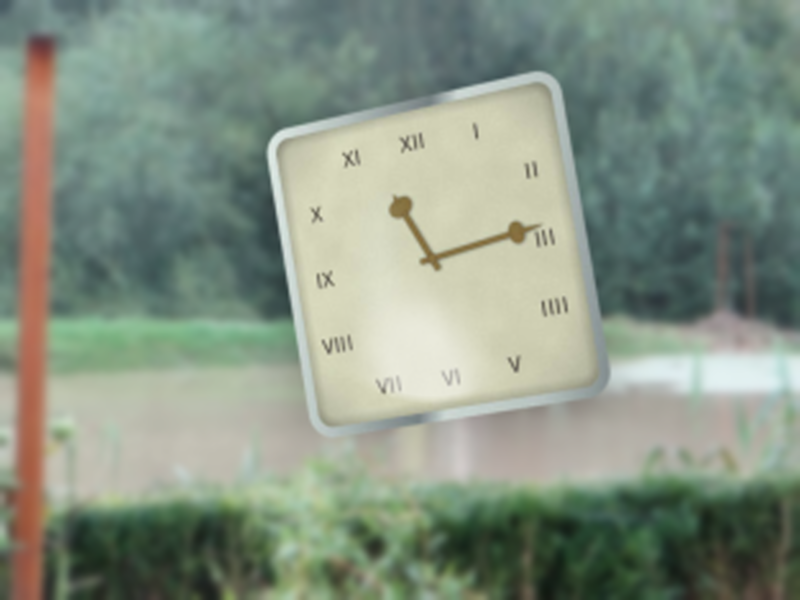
11.14
